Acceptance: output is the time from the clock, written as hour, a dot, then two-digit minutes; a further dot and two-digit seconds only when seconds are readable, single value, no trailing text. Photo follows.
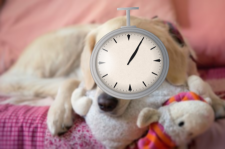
1.05
